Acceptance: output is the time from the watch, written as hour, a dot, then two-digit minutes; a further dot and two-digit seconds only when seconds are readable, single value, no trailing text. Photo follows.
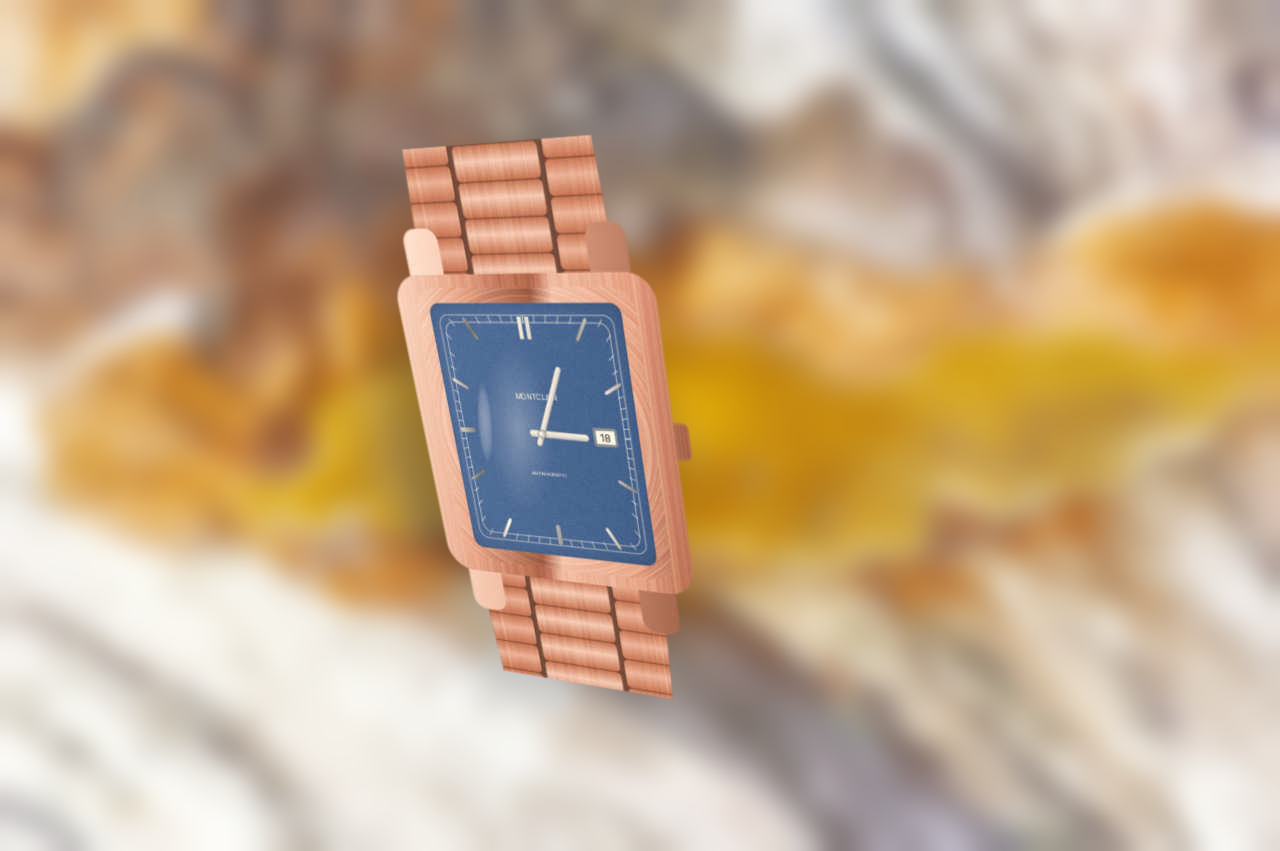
3.04
